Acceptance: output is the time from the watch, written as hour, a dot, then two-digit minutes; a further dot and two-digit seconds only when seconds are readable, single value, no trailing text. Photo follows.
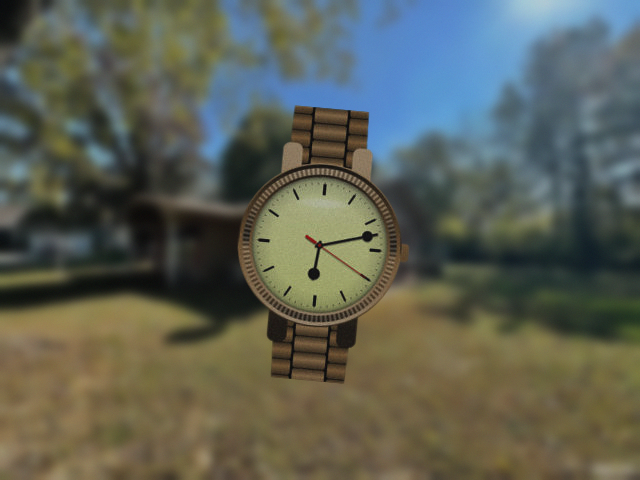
6.12.20
